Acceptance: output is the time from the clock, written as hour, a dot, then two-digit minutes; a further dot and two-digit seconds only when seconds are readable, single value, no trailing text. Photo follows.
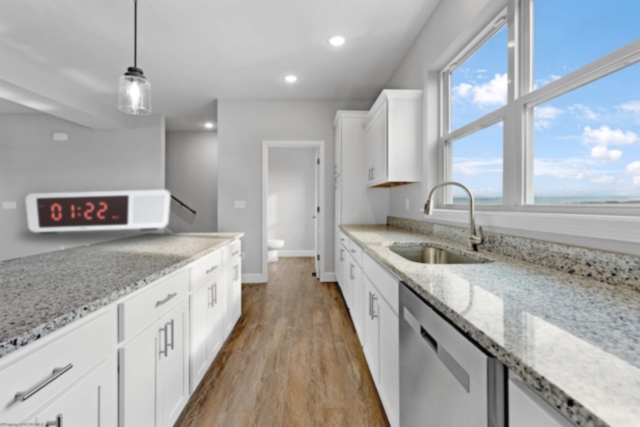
1.22
